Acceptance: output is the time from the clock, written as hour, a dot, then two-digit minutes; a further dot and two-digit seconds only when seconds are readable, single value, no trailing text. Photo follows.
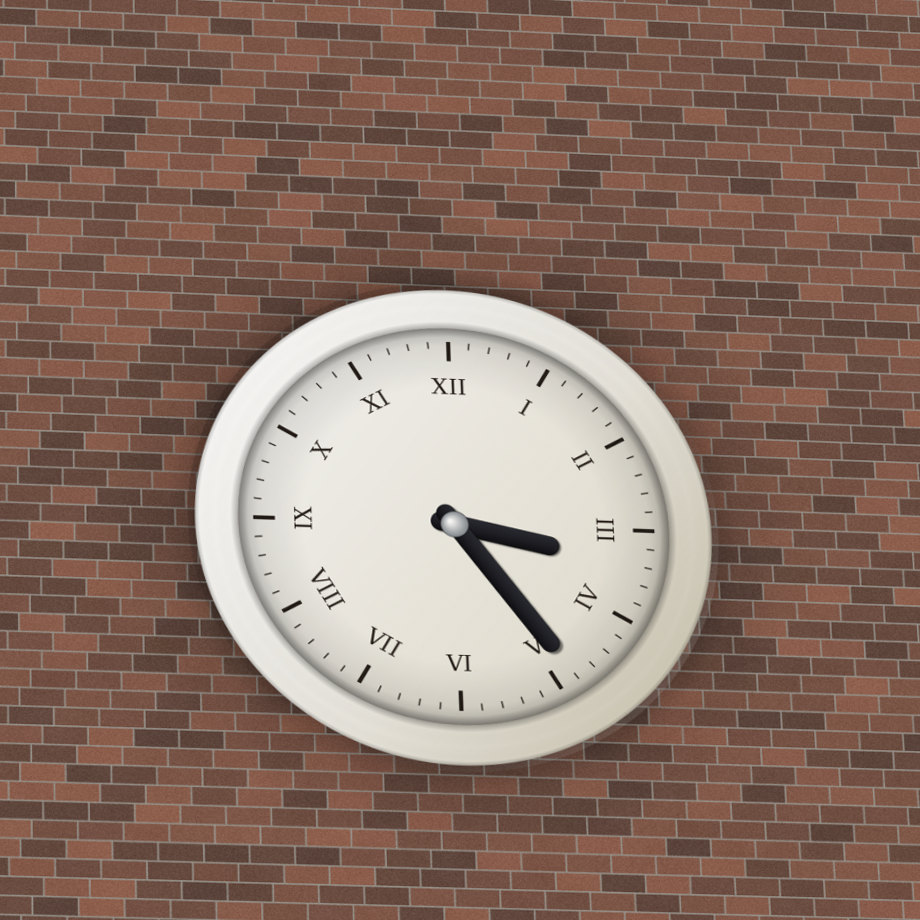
3.24
